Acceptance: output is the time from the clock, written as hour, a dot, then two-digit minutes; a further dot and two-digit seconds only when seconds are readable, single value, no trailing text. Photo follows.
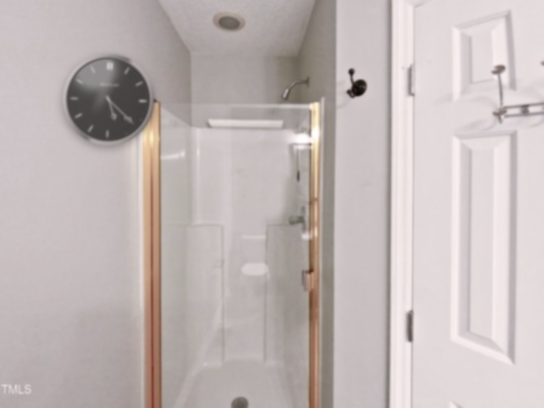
5.22
